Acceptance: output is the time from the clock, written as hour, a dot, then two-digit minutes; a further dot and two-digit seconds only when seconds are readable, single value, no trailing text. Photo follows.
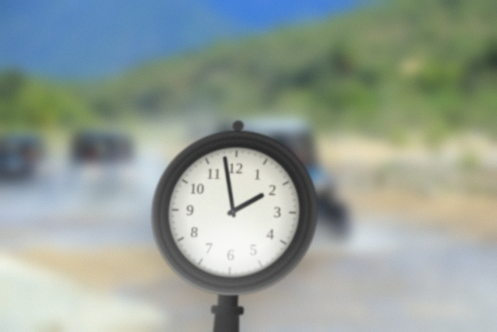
1.58
